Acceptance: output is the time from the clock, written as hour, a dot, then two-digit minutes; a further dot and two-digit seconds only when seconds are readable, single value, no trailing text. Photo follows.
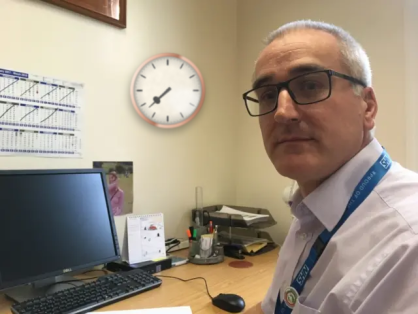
7.38
